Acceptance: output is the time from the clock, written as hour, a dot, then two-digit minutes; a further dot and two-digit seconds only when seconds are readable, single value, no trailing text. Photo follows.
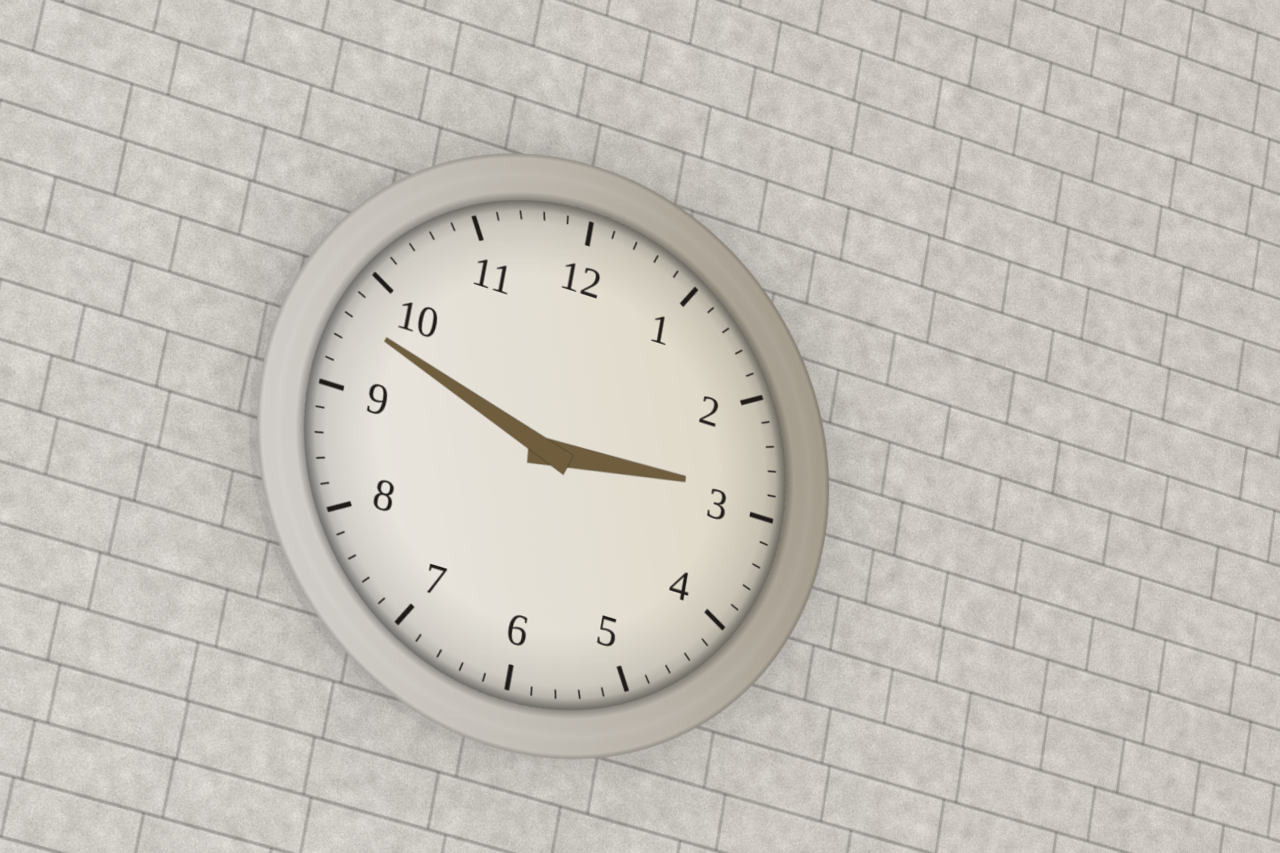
2.48
